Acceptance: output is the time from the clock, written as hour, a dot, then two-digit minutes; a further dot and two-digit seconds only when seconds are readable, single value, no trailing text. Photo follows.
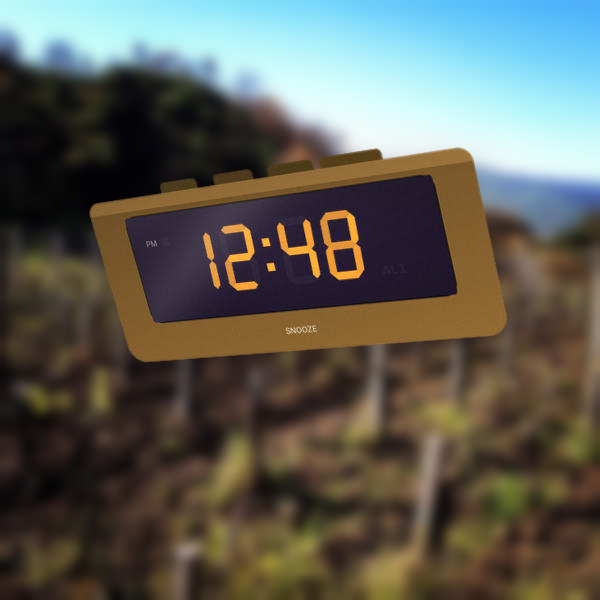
12.48
